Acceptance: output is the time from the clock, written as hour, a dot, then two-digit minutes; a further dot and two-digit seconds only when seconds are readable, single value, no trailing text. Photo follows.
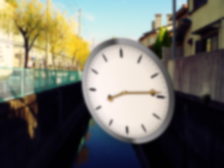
8.14
